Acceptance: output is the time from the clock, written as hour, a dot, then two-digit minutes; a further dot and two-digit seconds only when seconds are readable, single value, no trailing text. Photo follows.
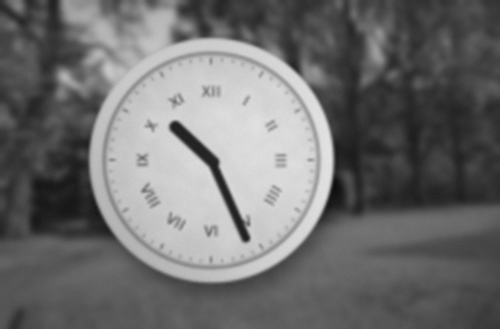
10.26
